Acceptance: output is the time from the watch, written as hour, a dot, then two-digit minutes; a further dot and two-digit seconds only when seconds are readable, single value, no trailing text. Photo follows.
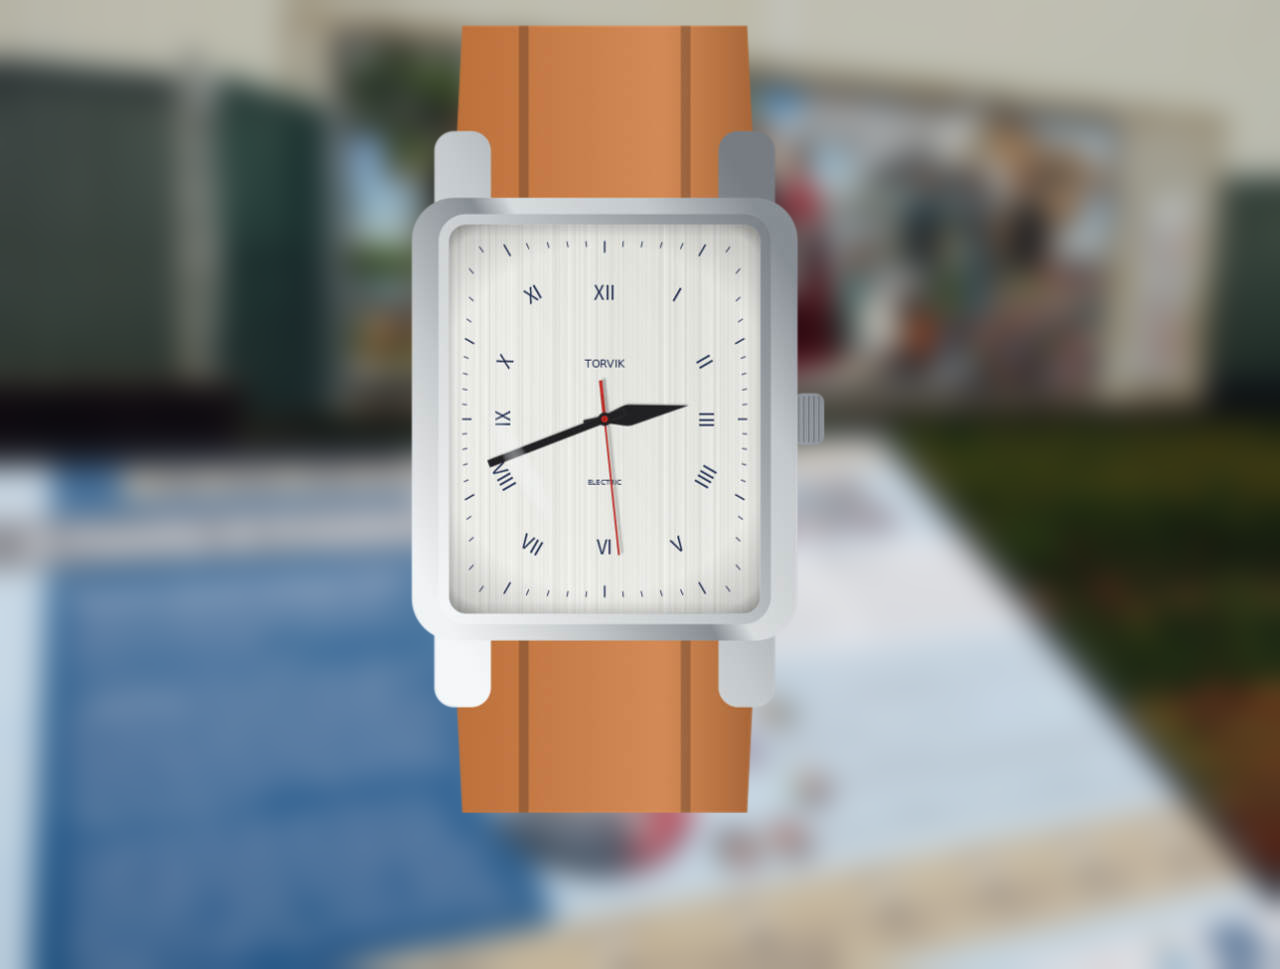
2.41.29
